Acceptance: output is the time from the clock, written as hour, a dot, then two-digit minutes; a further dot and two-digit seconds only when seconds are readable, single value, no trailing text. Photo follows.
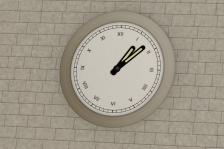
1.08
